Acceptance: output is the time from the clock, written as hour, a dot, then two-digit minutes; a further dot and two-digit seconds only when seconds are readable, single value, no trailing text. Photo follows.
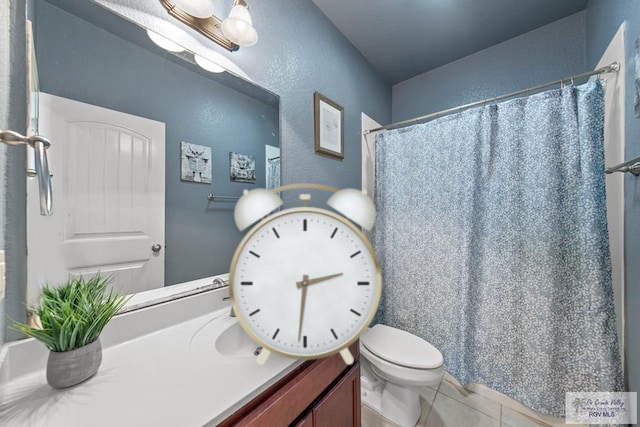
2.31
